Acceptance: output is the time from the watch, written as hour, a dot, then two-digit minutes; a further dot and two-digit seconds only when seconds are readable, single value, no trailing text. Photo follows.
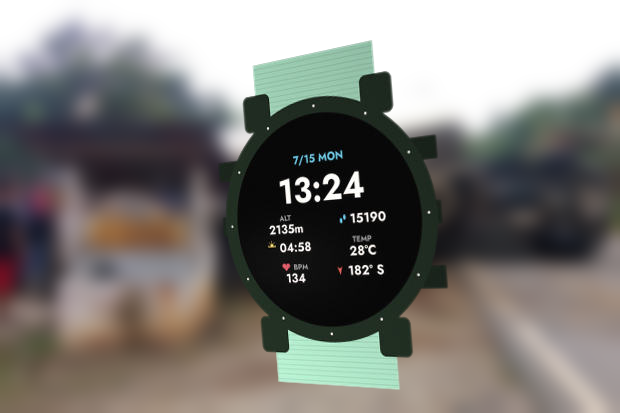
13.24
